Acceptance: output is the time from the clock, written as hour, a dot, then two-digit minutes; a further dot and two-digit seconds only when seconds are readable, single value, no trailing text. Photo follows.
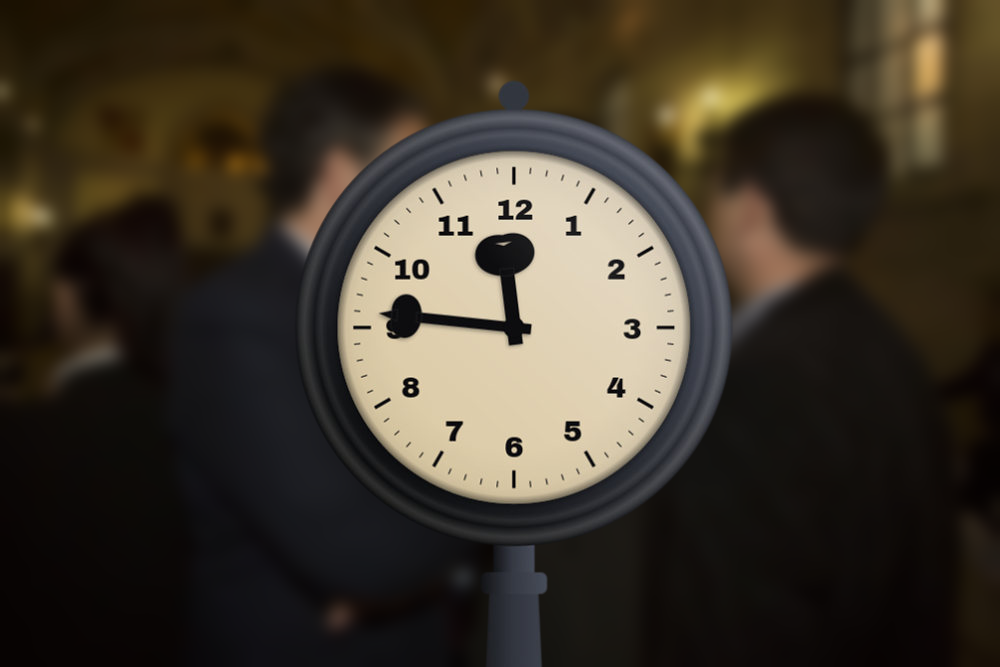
11.46
